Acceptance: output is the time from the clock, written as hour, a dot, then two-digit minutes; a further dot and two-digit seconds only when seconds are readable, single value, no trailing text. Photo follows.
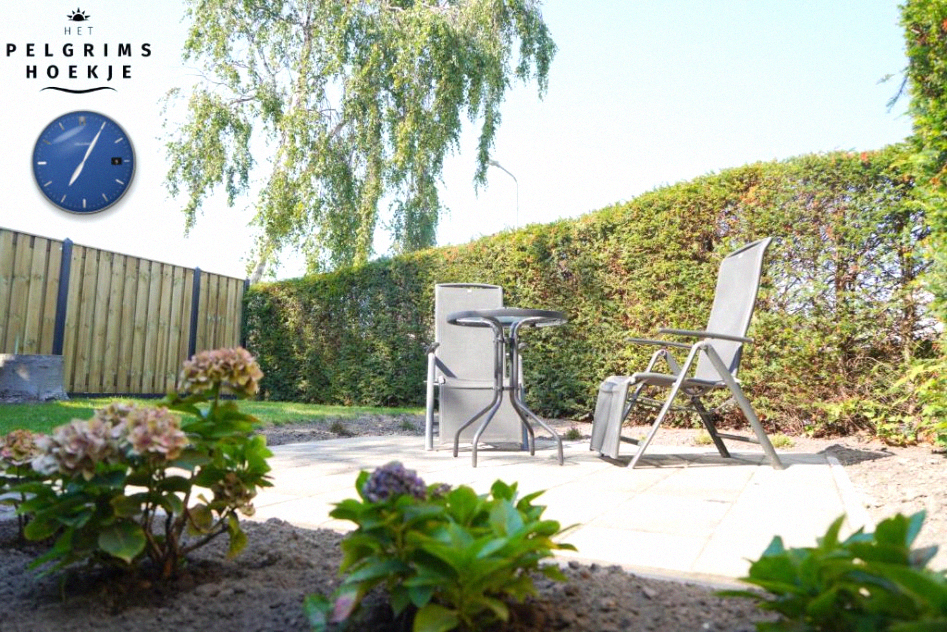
7.05
